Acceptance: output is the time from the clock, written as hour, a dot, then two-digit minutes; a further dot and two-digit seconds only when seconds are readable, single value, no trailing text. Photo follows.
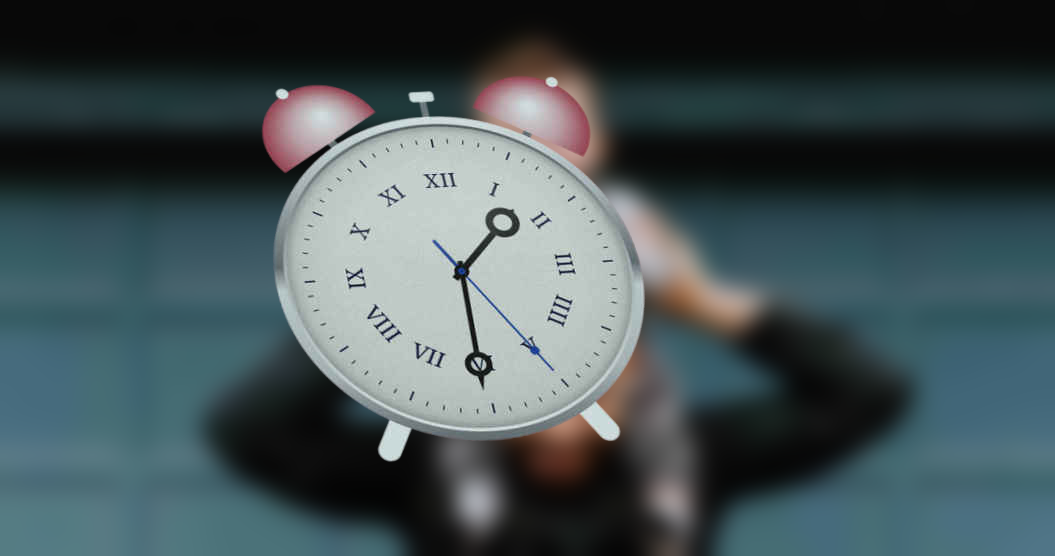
1.30.25
